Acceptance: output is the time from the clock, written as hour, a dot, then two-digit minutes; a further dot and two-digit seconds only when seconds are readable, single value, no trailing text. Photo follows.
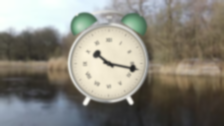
10.17
